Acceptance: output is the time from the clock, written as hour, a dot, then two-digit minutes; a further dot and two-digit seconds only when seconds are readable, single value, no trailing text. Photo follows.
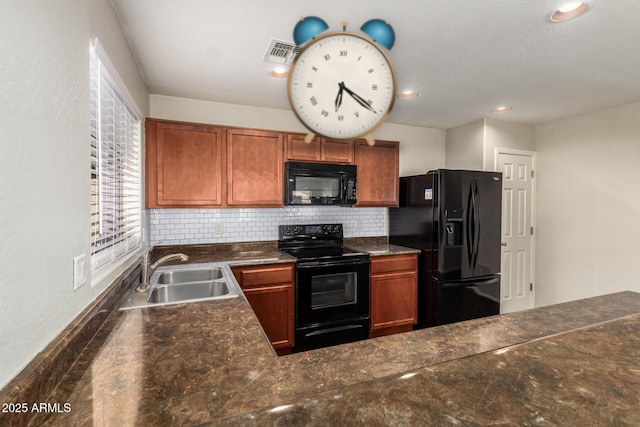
6.21
